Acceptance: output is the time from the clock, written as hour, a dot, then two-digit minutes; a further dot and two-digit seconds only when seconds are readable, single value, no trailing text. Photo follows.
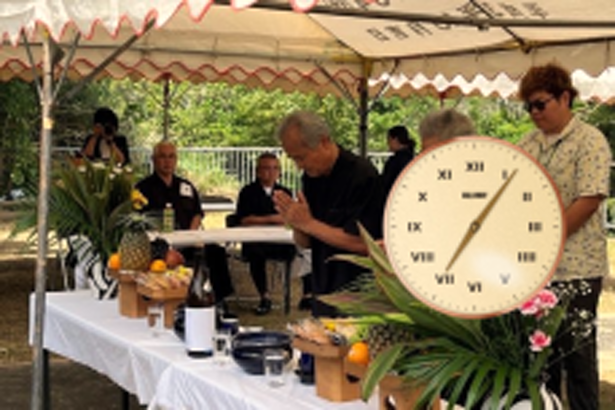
7.06
